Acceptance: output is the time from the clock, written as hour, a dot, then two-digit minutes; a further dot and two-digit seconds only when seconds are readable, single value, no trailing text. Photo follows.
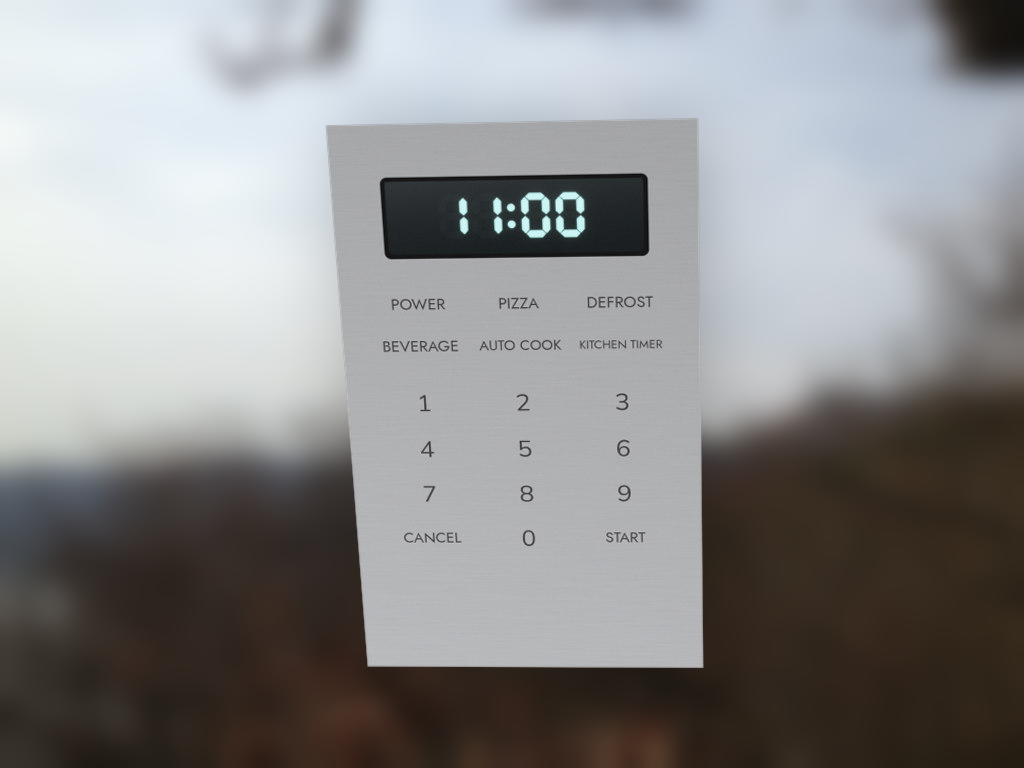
11.00
